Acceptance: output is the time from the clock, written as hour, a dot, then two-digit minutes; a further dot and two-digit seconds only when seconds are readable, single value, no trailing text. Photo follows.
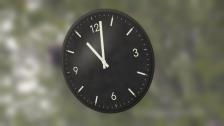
11.02
